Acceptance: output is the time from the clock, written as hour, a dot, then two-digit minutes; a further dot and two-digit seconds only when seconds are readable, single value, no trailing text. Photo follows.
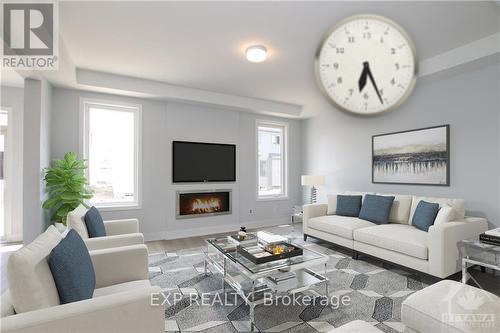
6.26
